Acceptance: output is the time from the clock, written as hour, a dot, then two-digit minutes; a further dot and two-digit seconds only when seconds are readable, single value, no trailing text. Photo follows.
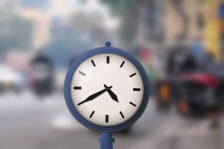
4.40
